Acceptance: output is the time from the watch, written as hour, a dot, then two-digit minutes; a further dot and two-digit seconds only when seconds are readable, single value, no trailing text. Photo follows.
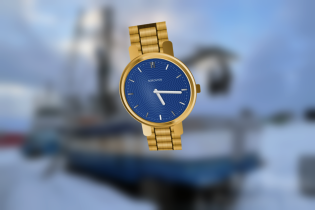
5.16
